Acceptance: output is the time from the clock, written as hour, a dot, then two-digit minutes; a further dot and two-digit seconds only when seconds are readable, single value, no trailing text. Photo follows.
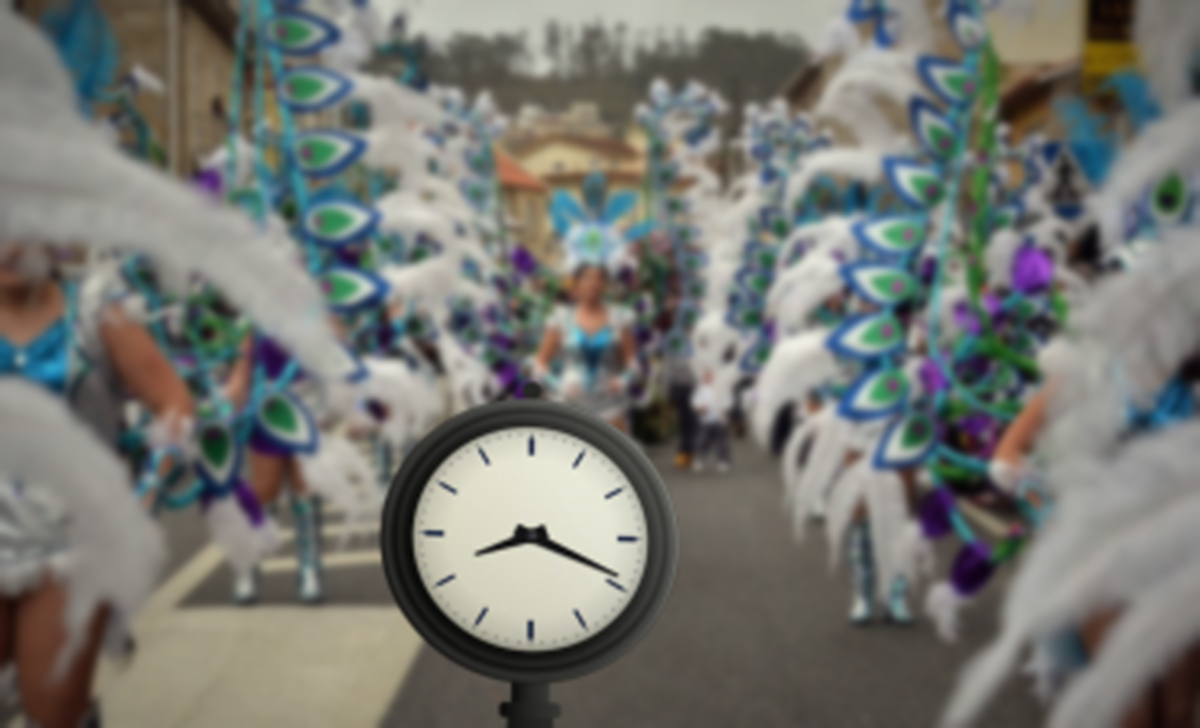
8.19
